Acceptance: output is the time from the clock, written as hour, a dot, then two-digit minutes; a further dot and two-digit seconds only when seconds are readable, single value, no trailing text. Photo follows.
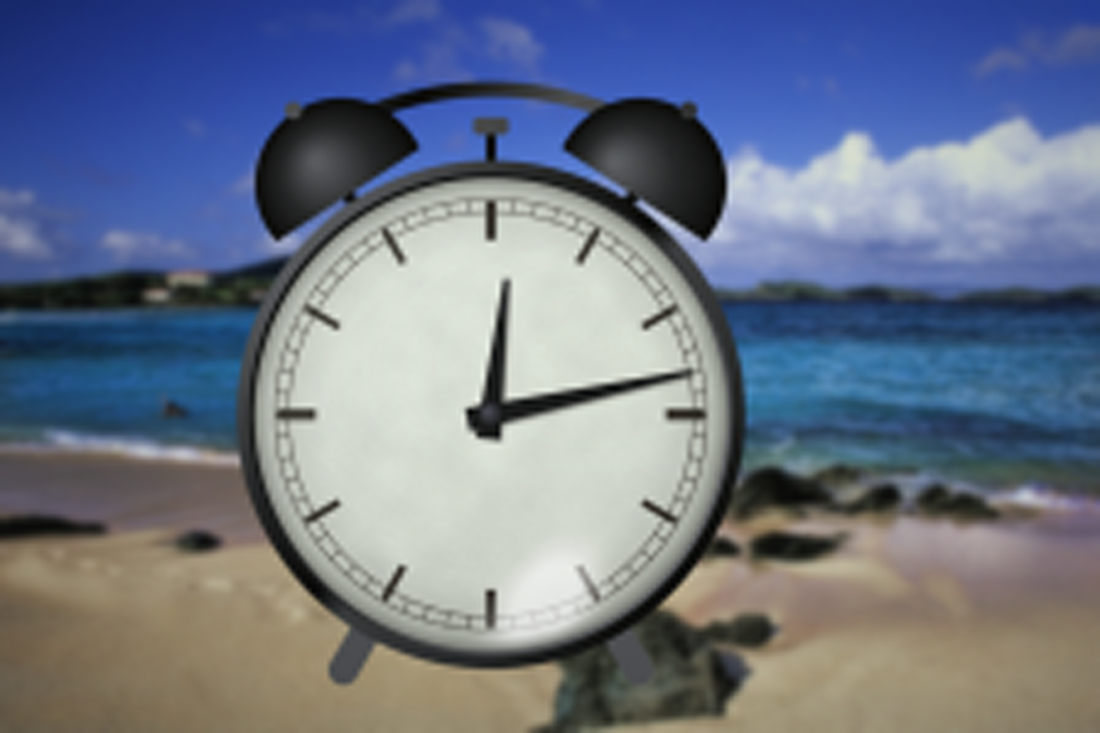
12.13
